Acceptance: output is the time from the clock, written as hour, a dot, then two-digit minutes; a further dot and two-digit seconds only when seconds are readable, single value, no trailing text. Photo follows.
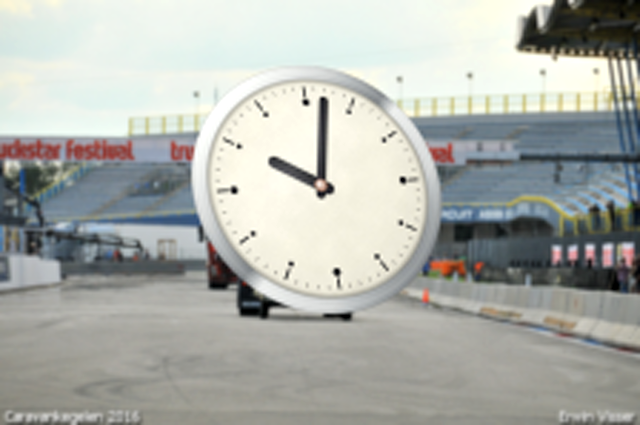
10.02
